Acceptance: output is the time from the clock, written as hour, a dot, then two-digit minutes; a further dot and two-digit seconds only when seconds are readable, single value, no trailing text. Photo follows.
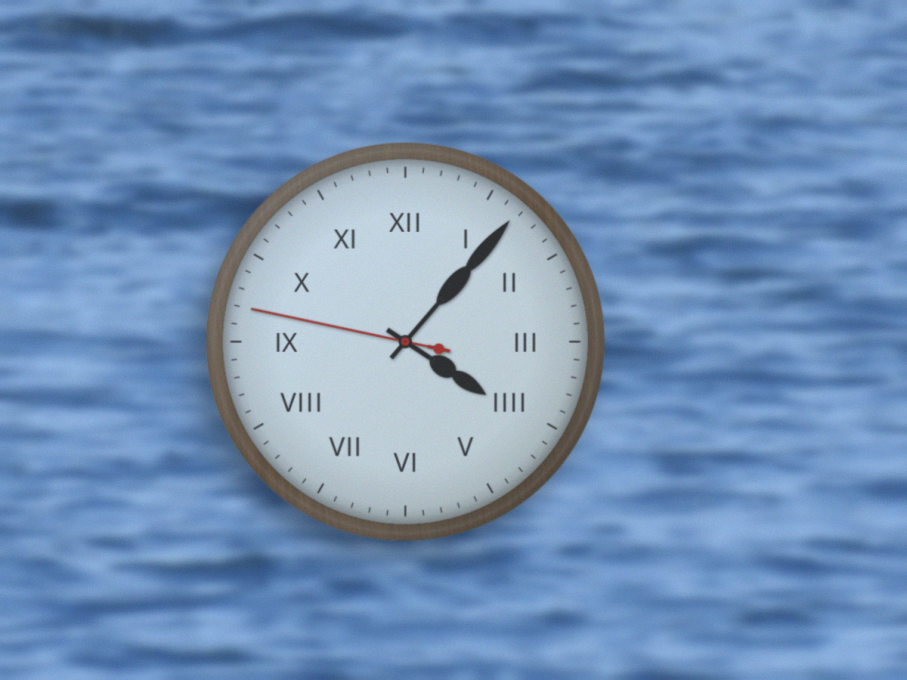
4.06.47
